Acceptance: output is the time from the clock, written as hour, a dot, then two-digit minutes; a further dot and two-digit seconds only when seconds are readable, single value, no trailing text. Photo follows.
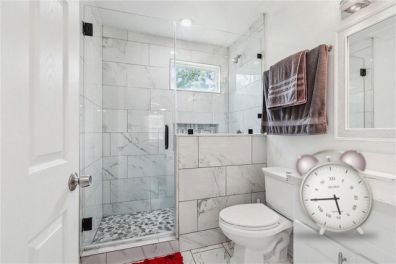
5.45
